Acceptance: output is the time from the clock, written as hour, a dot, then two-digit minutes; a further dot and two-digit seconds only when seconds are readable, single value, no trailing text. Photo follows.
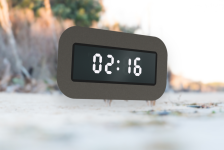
2.16
